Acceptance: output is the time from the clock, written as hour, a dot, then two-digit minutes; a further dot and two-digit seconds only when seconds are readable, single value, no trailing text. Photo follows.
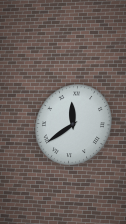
11.39
